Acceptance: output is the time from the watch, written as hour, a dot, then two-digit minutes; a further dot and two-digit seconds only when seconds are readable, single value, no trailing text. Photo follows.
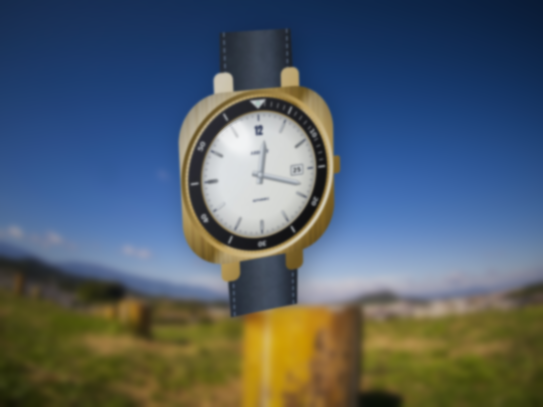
12.18
